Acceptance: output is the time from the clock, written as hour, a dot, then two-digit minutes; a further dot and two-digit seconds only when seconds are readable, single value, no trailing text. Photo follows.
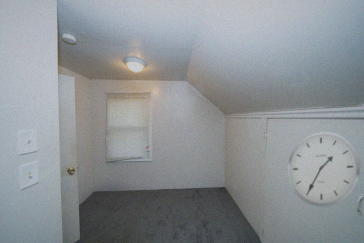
1.35
